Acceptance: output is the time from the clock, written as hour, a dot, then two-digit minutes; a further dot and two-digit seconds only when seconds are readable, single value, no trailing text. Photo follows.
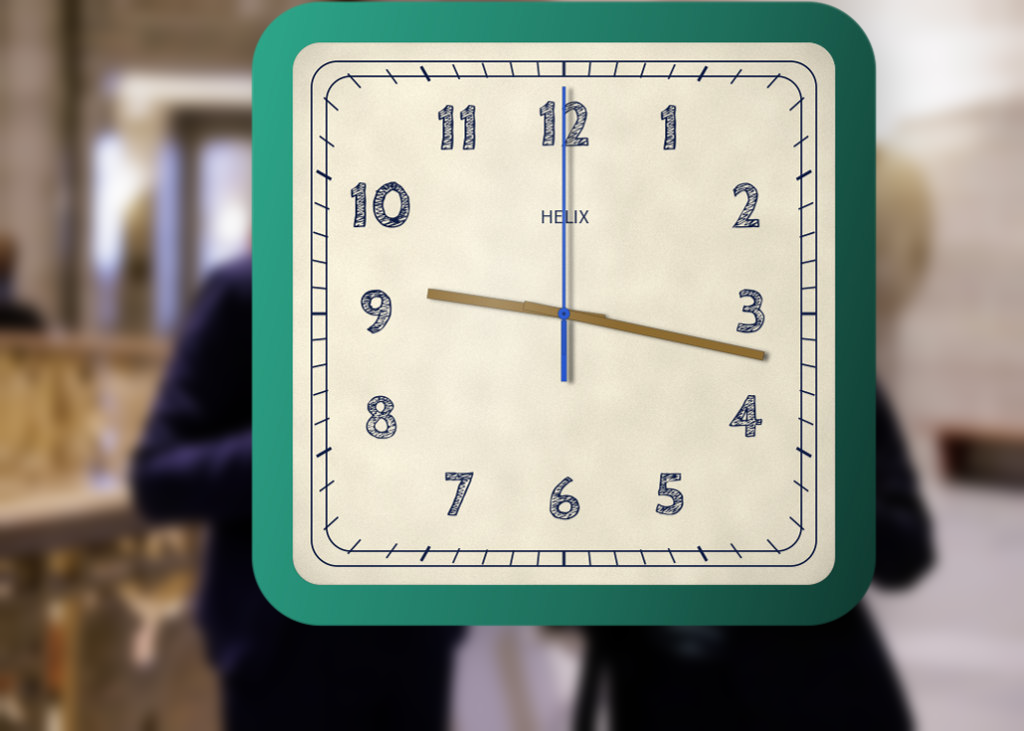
9.17.00
